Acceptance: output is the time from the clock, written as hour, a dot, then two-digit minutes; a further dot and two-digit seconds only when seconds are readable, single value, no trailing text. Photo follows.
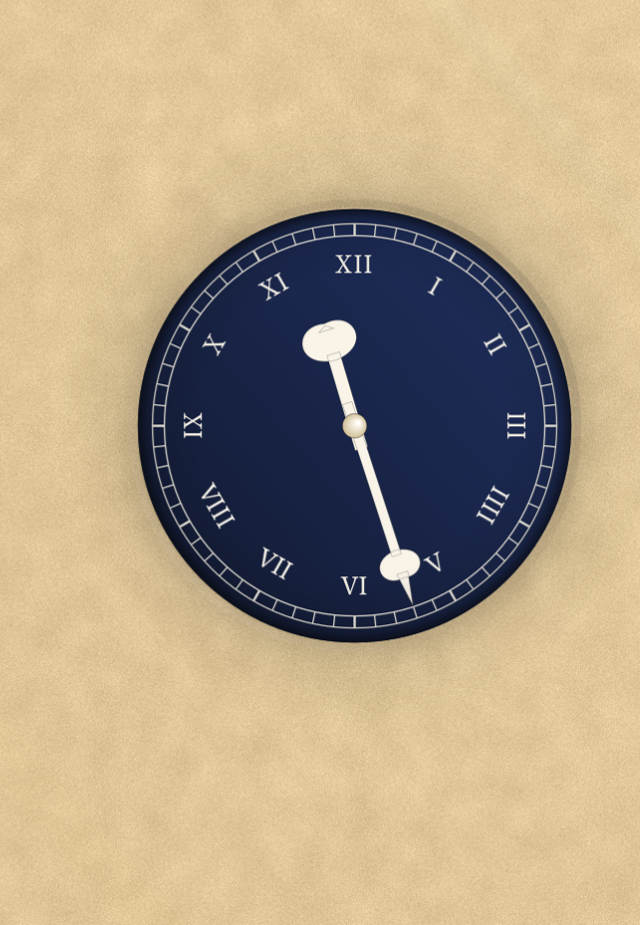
11.27
